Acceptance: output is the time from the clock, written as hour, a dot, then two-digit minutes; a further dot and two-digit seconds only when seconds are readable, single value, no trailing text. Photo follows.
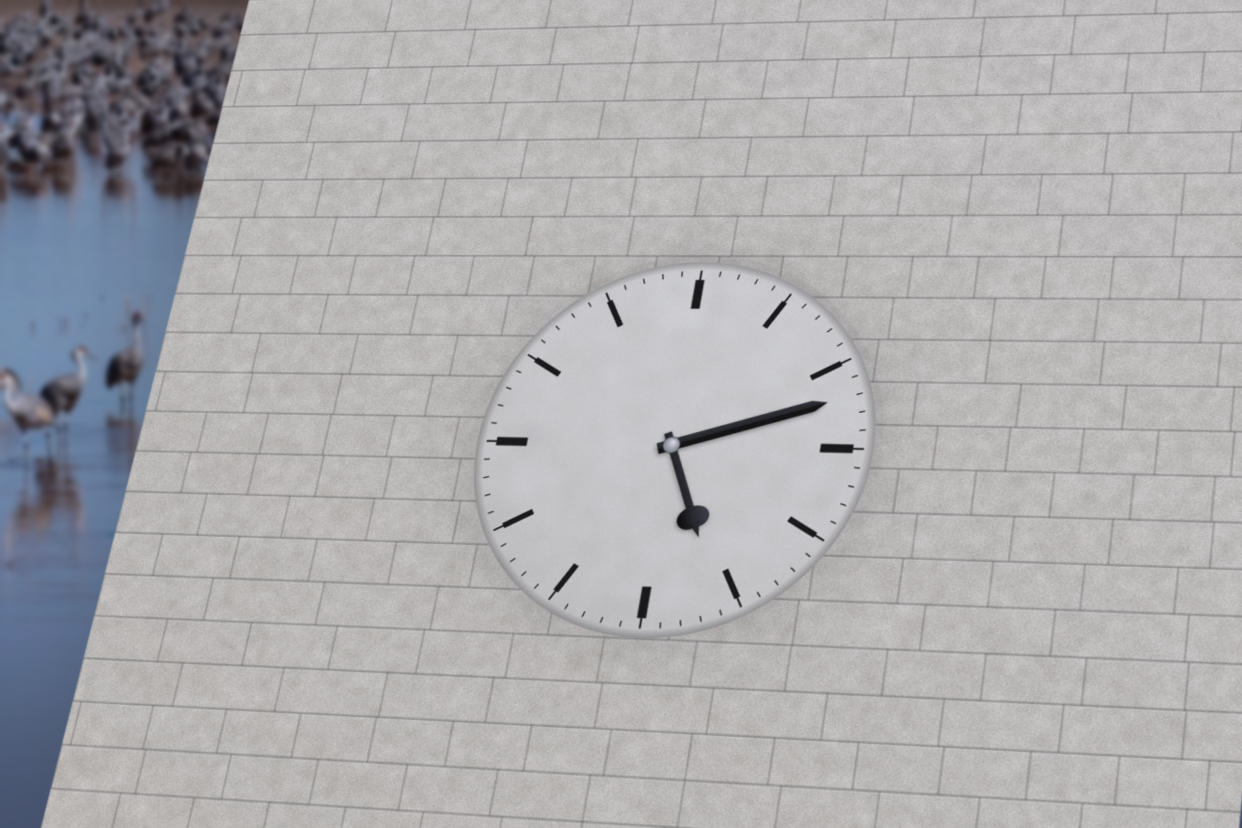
5.12
